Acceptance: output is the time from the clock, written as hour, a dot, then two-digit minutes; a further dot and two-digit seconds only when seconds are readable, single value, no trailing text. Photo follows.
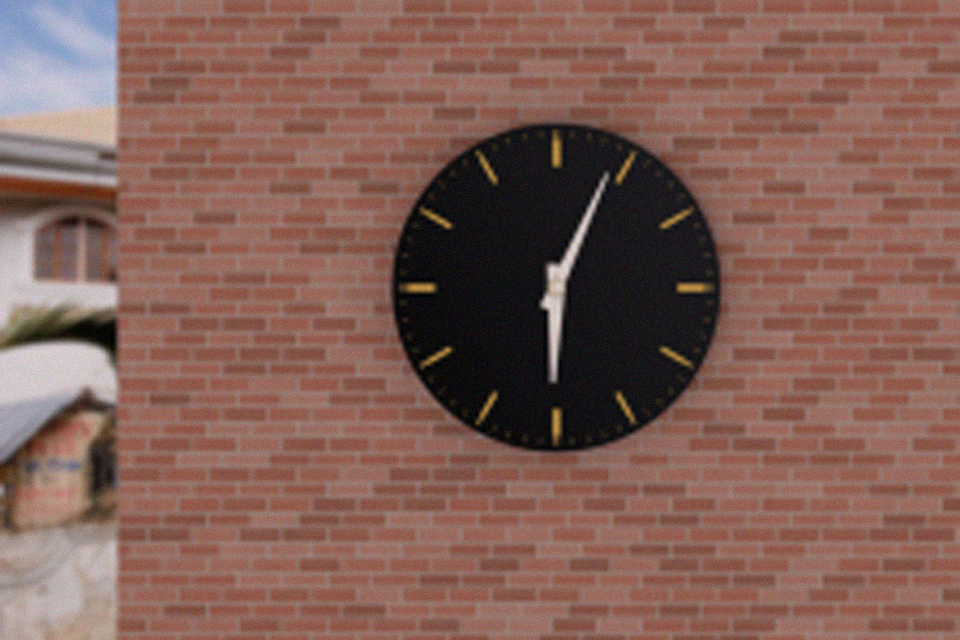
6.04
